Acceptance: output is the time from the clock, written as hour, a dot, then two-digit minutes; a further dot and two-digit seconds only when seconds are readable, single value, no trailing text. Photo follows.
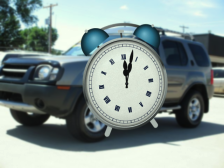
12.03
